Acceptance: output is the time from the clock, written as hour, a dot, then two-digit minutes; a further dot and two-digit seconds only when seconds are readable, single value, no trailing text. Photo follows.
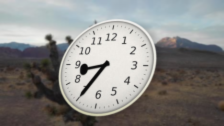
8.35
